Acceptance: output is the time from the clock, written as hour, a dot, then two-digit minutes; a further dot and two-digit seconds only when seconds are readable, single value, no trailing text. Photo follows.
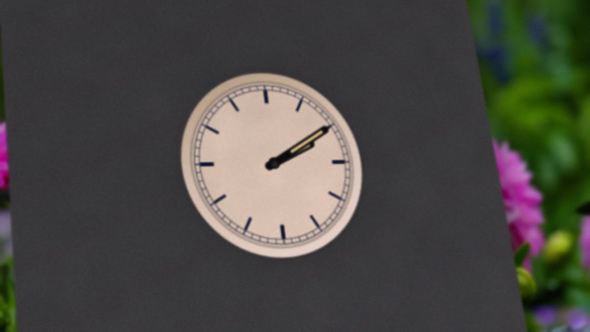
2.10
